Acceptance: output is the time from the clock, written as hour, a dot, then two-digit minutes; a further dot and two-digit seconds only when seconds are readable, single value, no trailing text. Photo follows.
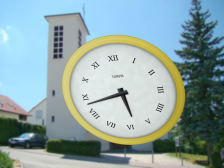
5.43
